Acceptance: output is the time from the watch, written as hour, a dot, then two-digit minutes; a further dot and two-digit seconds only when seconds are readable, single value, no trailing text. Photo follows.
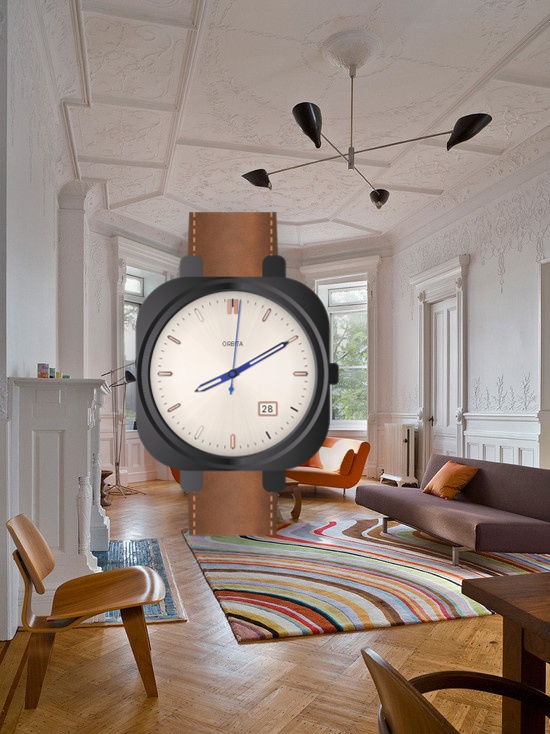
8.10.01
